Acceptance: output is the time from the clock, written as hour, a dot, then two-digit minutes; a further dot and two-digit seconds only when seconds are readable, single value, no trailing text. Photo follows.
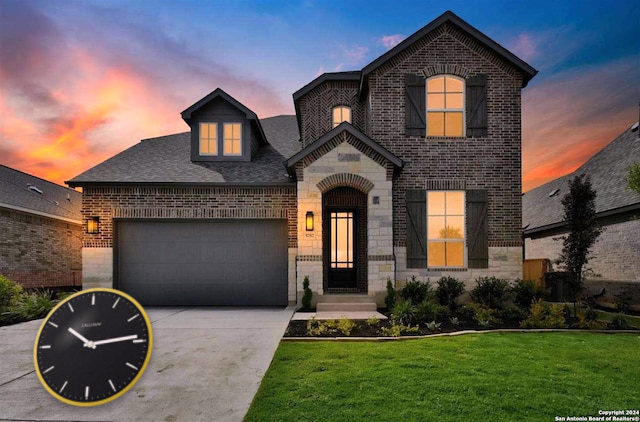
10.14
